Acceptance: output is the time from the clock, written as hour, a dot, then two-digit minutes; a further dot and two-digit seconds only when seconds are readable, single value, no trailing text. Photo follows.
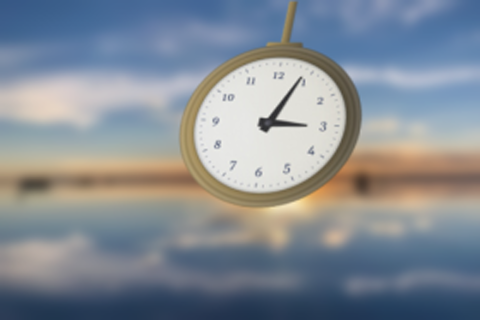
3.04
